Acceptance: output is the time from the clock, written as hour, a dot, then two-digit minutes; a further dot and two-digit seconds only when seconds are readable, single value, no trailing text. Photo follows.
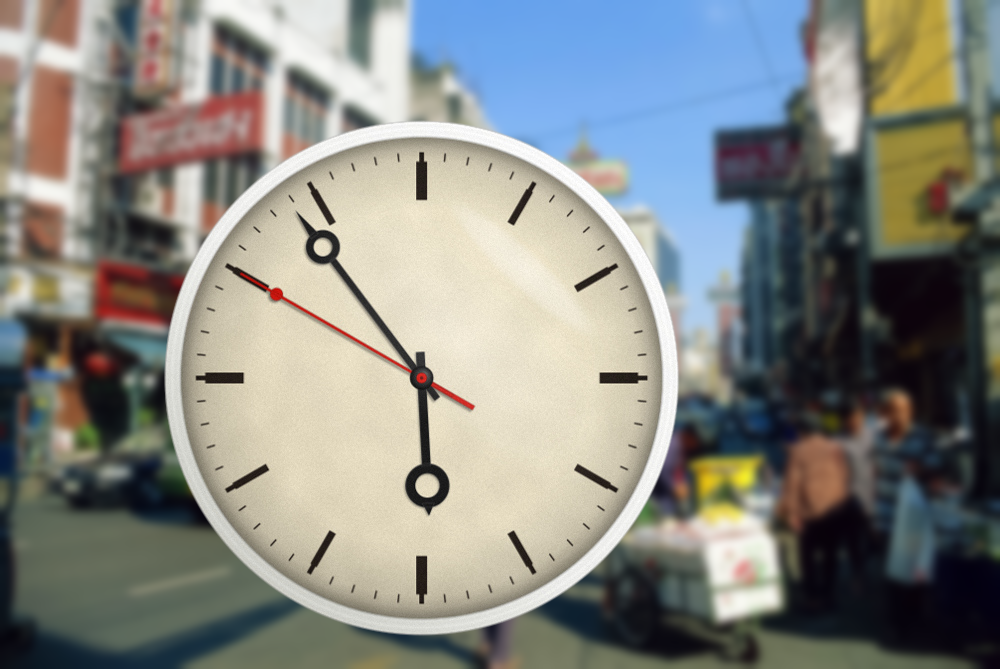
5.53.50
